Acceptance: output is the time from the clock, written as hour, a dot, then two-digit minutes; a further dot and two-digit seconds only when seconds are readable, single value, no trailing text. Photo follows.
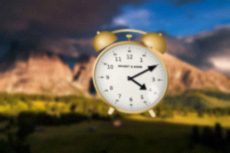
4.10
